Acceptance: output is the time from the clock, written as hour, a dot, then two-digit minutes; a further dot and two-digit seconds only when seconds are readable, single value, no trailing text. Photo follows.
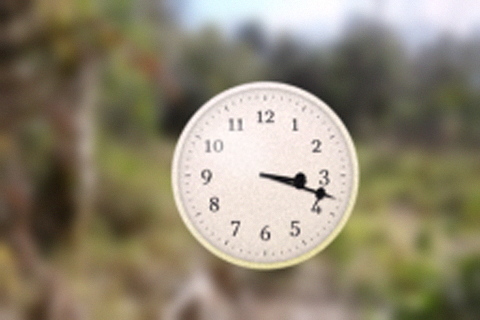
3.18
